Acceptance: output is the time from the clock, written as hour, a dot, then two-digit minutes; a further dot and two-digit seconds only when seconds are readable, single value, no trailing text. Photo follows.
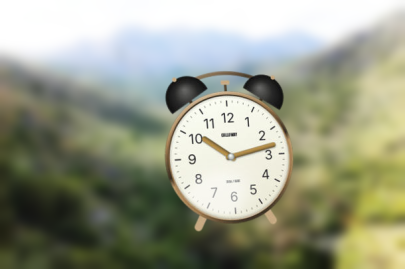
10.13
